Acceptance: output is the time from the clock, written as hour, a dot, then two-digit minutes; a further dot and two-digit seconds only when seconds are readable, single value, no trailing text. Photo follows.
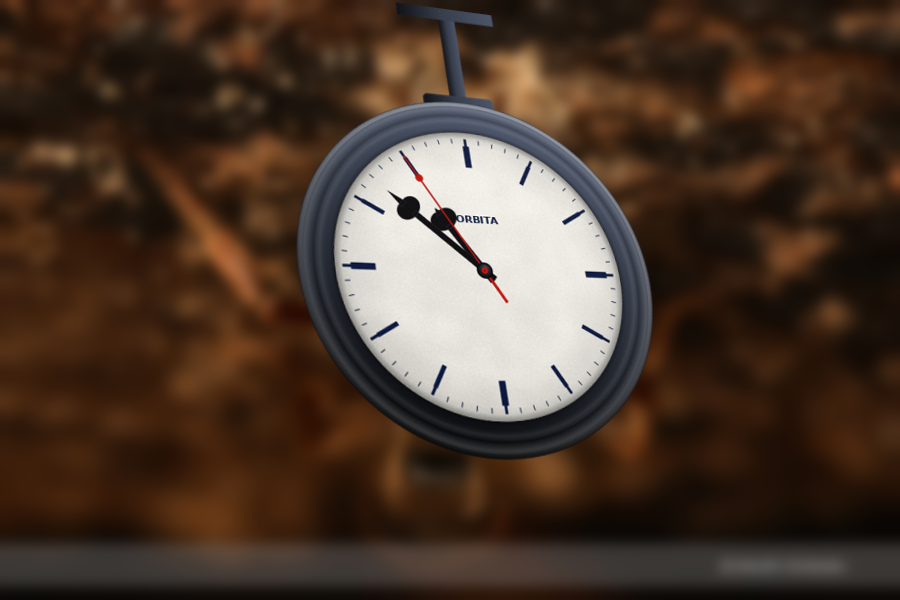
10.51.55
